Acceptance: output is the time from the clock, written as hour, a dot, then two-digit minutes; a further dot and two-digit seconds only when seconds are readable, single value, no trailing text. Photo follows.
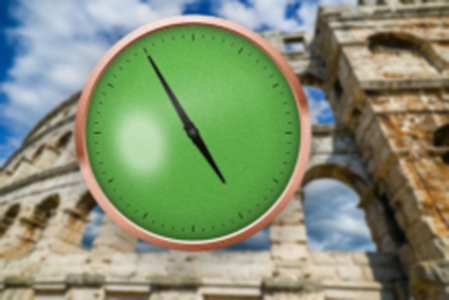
4.55
